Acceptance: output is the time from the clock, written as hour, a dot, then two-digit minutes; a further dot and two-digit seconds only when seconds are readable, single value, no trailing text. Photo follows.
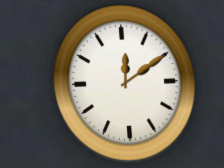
12.10
